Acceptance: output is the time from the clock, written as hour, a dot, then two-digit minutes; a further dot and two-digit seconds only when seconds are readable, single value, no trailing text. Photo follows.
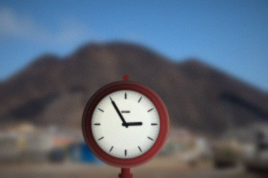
2.55
